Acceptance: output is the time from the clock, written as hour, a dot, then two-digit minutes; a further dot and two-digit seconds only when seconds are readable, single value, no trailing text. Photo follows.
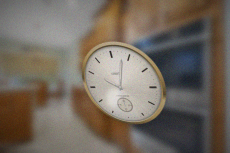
10.03
